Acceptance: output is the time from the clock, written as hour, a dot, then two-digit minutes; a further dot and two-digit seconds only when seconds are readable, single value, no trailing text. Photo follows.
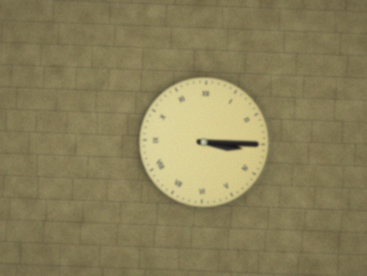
3.15
